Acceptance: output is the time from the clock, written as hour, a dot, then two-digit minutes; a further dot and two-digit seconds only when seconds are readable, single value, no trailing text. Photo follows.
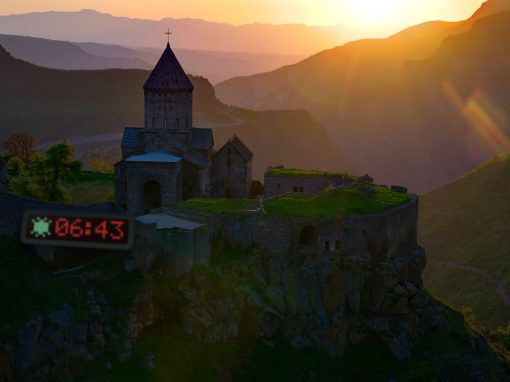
6.43
